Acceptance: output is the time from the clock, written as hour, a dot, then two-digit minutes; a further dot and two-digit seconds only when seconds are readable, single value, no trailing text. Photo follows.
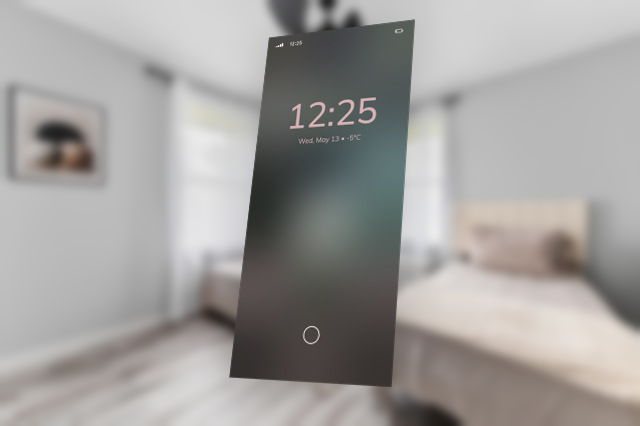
12.25
